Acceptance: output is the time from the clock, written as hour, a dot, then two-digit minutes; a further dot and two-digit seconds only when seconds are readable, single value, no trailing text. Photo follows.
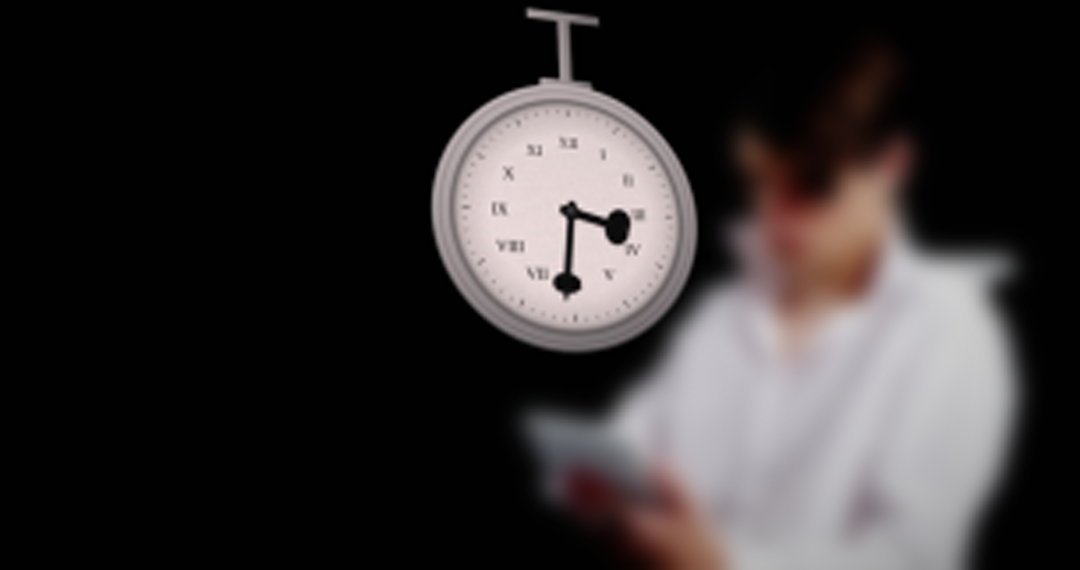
3.31
